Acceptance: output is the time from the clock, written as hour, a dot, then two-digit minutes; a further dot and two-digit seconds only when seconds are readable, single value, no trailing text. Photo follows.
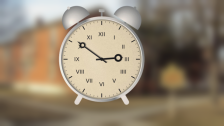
2.51
